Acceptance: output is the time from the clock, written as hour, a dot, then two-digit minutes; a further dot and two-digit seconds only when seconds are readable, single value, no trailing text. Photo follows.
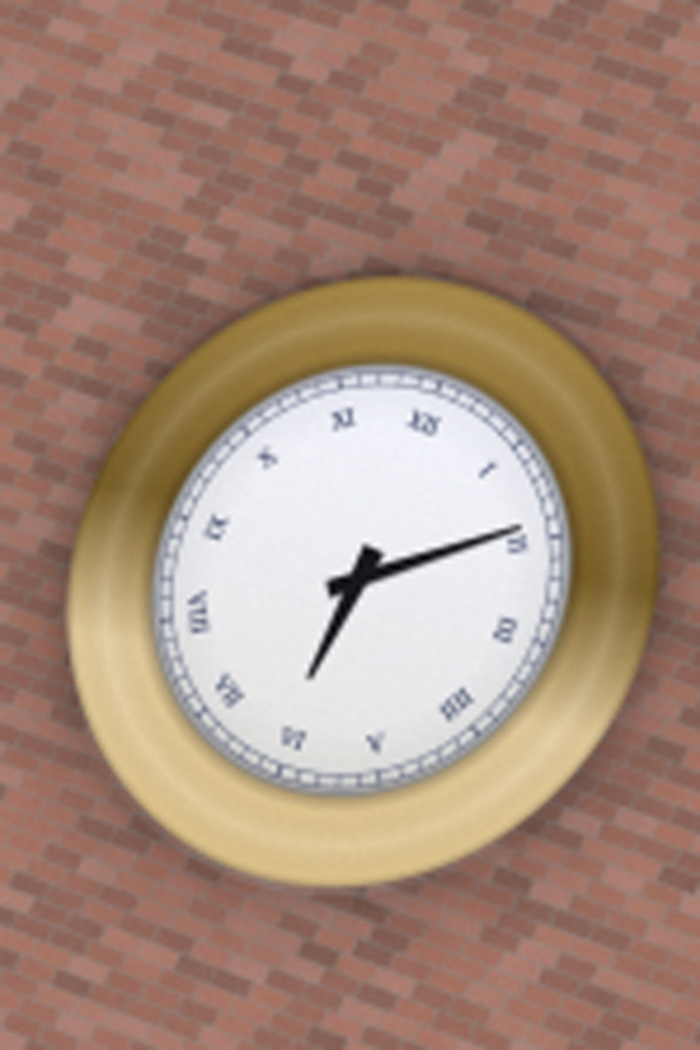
6.09
